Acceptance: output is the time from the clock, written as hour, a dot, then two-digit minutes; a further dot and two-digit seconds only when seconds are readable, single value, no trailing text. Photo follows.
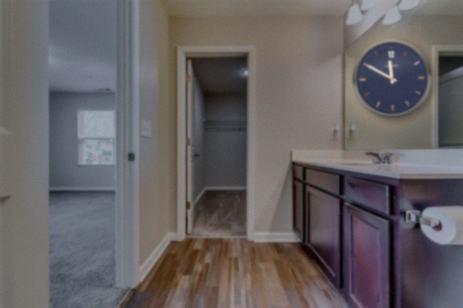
11.50
